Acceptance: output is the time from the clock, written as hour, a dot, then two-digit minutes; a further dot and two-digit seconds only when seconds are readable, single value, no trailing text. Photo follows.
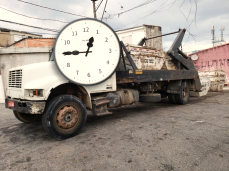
12.45
